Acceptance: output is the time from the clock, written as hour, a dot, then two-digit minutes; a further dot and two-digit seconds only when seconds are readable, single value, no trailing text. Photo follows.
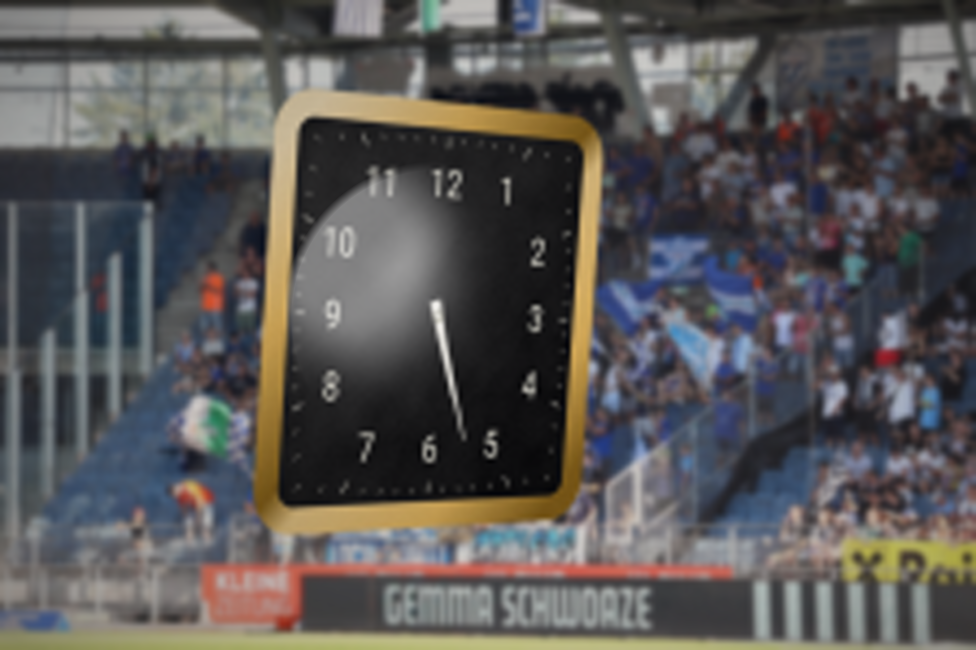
5.27
